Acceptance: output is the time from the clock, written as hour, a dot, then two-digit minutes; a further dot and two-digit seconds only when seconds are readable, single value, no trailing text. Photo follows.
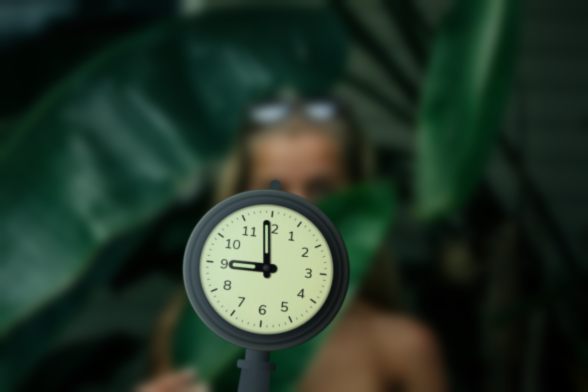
8.59
